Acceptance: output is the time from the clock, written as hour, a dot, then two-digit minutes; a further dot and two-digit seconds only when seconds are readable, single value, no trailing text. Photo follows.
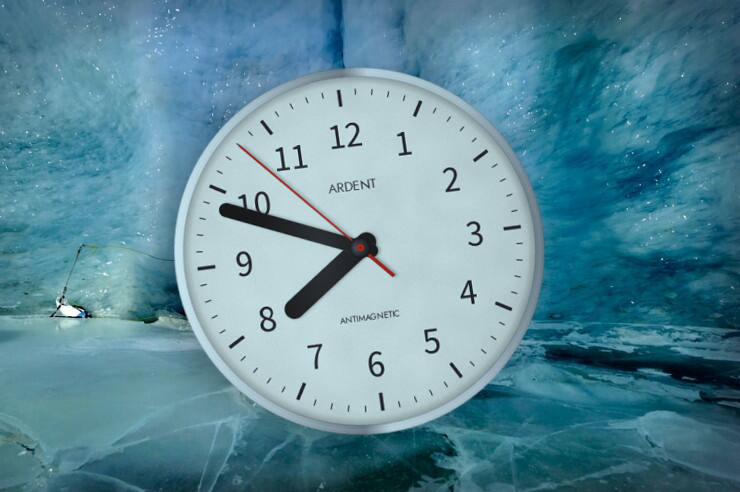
7.48.53
